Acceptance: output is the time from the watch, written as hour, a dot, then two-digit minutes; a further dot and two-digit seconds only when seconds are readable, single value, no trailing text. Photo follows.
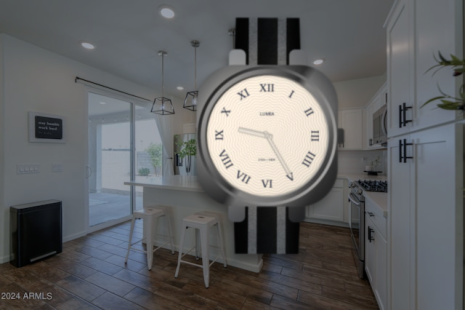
9.25
